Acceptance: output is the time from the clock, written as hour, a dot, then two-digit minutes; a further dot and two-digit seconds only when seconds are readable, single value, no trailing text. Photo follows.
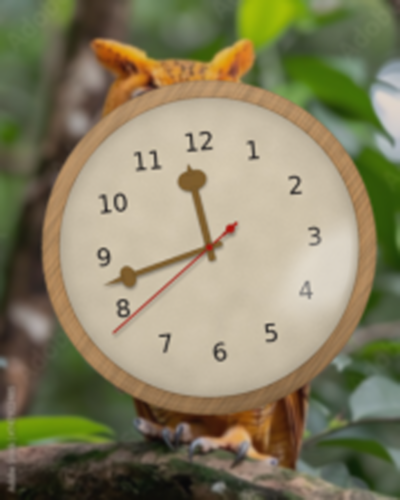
11.42.39
